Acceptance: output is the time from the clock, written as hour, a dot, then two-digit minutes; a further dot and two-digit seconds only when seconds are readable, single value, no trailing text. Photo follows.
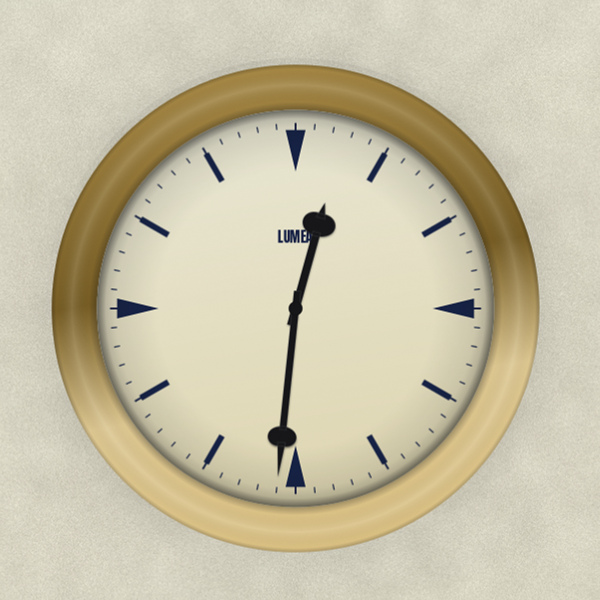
12.31
